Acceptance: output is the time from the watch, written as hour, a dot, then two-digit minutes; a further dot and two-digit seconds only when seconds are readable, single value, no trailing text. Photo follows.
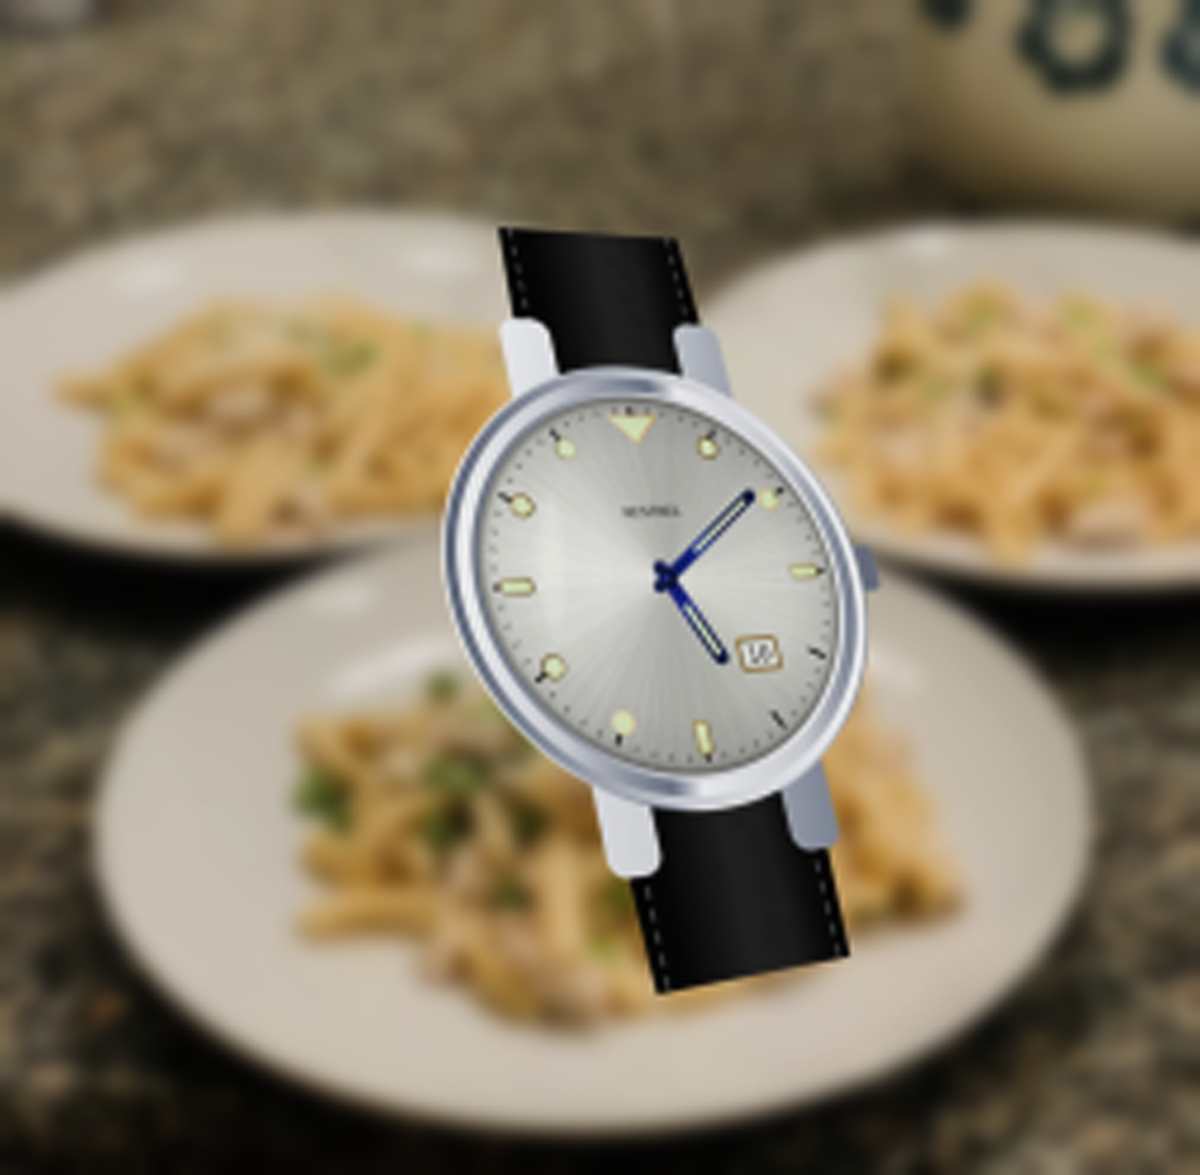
5.09
